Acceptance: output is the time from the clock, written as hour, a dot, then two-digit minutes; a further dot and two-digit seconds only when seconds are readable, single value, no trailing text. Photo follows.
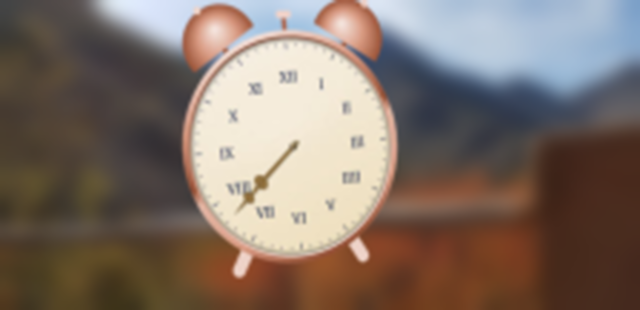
7.38
